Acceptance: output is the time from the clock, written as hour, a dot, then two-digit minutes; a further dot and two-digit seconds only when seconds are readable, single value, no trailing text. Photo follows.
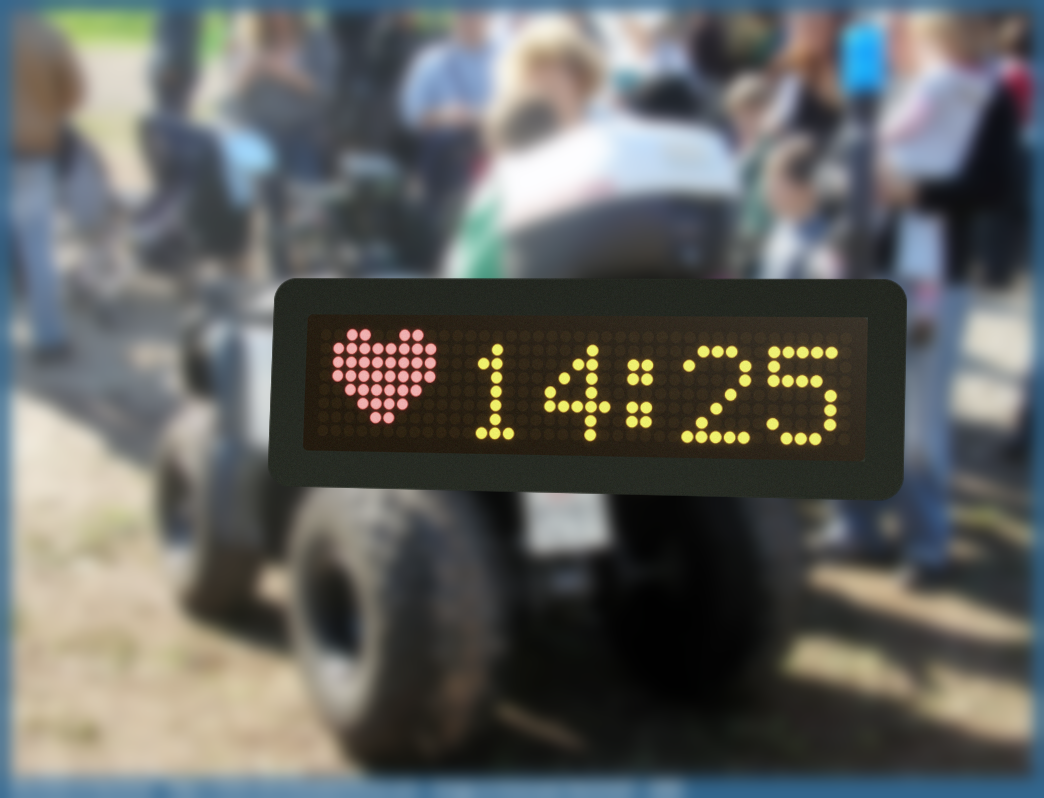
14.25
